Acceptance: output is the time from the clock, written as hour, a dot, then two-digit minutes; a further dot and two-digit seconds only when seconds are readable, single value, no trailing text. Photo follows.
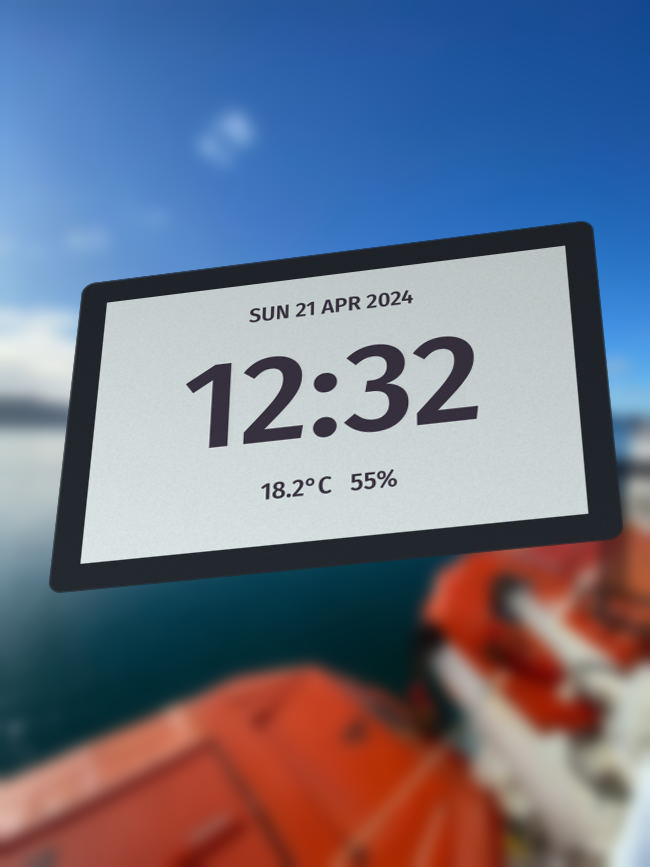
12.32
